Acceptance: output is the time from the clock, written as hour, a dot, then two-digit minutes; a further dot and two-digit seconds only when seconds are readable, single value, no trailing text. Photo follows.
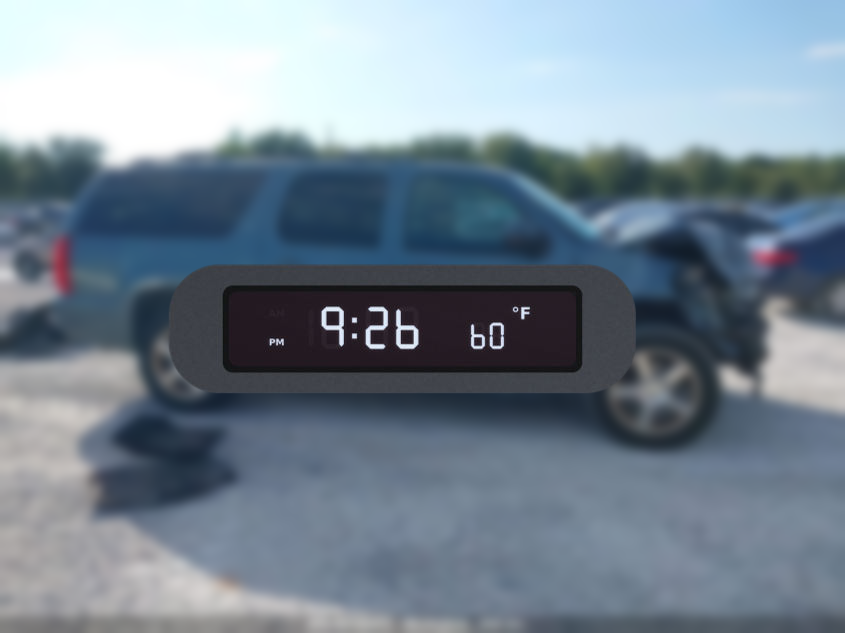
9.26
